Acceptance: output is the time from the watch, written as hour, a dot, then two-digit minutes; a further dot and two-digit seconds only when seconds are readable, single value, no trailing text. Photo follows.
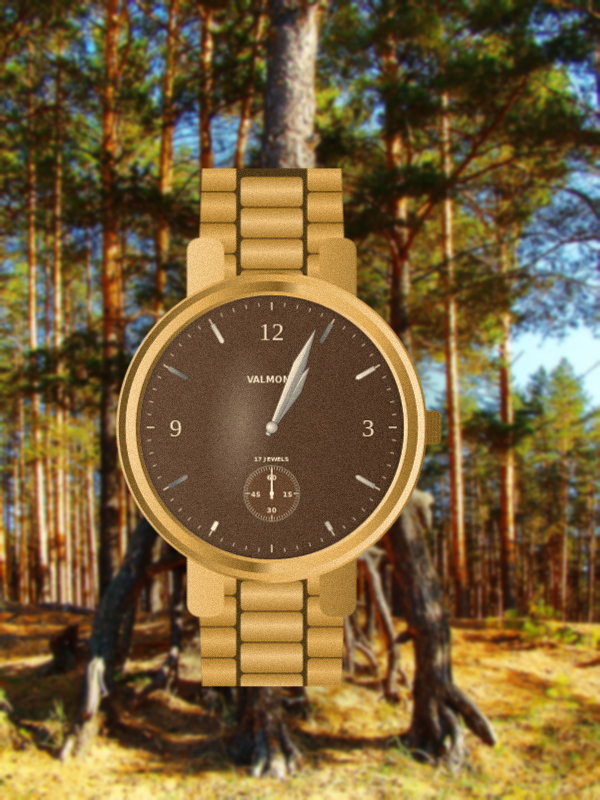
1.04
